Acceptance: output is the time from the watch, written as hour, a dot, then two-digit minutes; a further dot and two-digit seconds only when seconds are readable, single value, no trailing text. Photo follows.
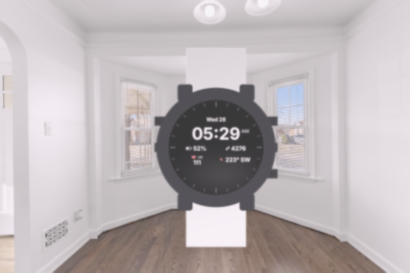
5.29
